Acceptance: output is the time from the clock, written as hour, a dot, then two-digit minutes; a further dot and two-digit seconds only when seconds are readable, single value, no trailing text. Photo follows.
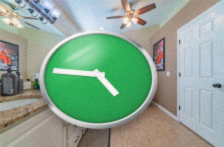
4.46
